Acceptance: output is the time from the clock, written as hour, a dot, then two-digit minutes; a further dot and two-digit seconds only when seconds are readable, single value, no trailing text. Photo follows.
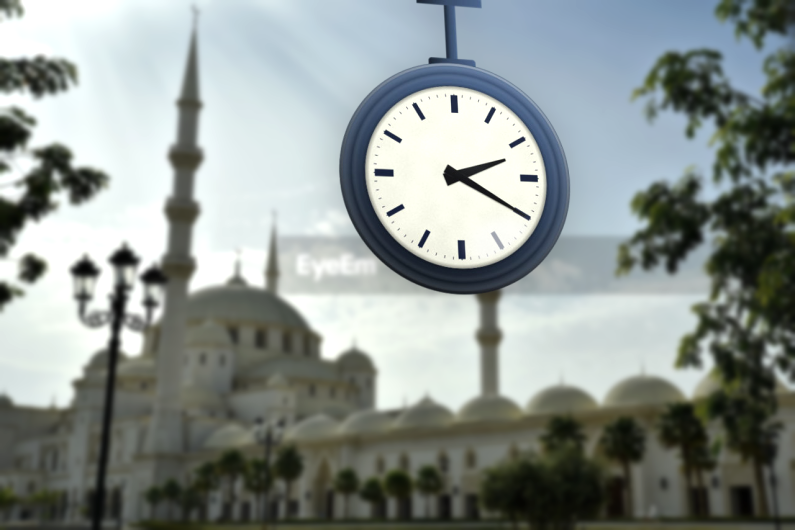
2.20
